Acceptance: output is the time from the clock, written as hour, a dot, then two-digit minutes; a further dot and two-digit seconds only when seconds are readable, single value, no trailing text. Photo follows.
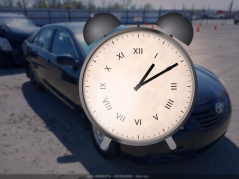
1.10
